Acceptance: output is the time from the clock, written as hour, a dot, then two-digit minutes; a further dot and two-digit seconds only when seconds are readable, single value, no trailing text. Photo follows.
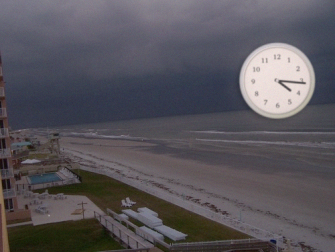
4.16
